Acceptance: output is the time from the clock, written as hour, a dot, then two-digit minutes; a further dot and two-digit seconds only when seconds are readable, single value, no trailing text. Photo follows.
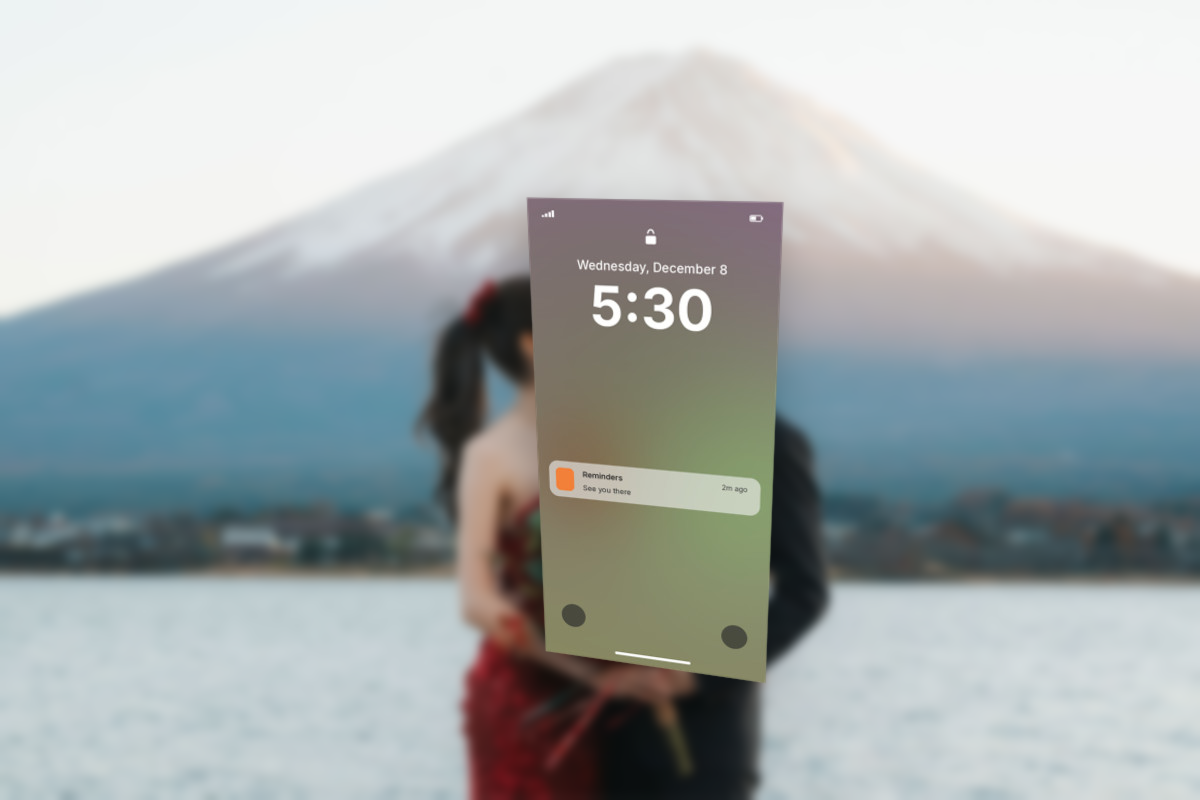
5.30
